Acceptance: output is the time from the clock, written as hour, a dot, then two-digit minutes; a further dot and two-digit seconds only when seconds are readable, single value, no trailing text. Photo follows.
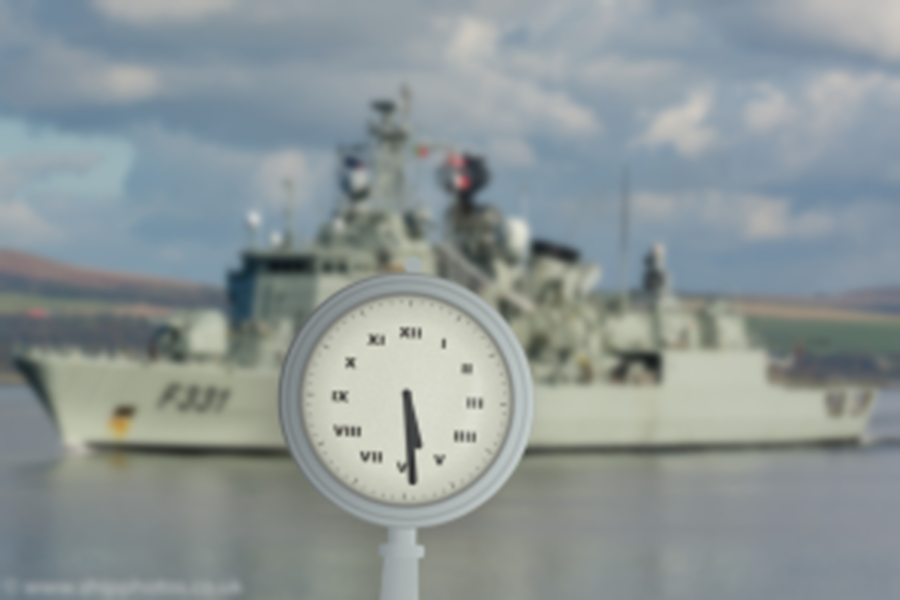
5.29
